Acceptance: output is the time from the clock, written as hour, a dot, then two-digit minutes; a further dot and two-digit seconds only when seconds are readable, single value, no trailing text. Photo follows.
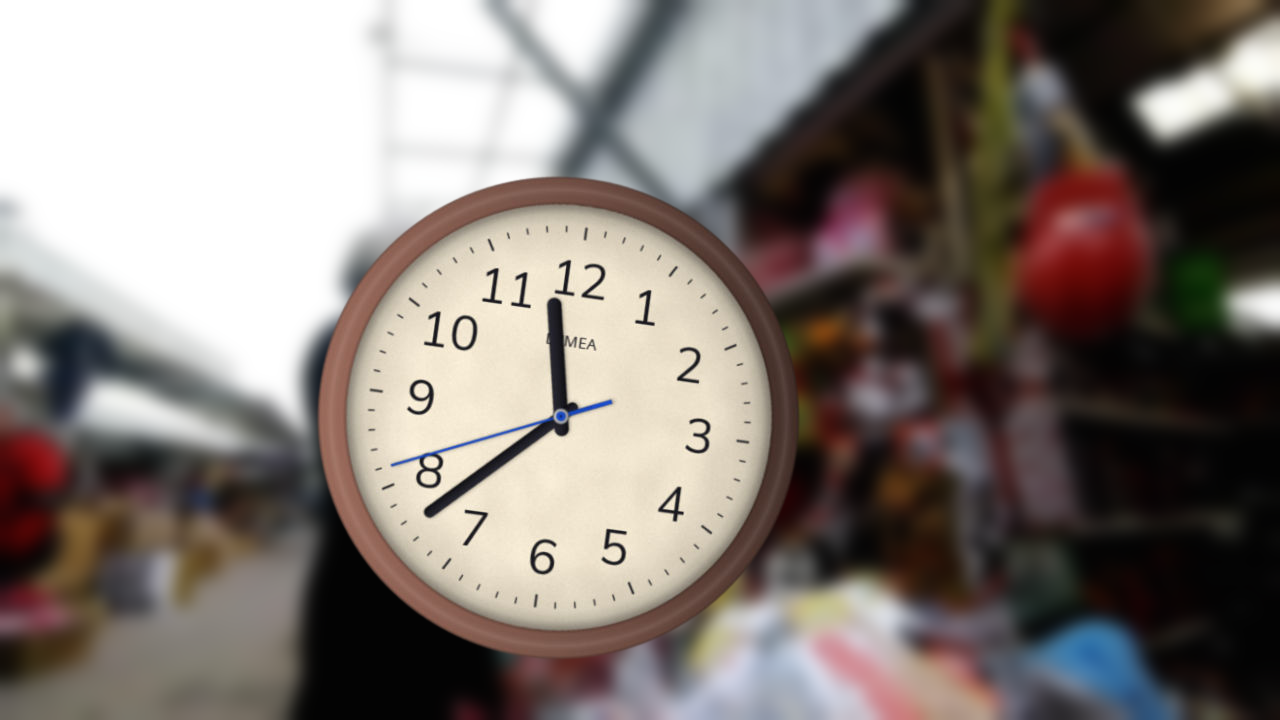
11.37.41
